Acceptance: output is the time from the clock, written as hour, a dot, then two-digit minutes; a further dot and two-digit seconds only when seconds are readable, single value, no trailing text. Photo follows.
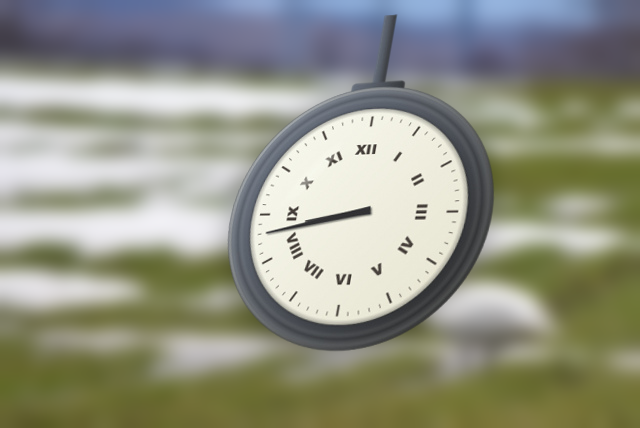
8.43
